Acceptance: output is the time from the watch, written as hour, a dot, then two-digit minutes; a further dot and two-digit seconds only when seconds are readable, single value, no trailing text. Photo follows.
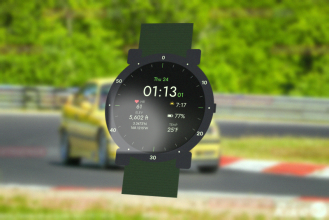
1.13
